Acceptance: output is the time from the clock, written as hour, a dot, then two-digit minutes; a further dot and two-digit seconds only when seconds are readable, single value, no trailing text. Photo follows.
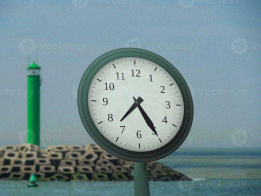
7.25
